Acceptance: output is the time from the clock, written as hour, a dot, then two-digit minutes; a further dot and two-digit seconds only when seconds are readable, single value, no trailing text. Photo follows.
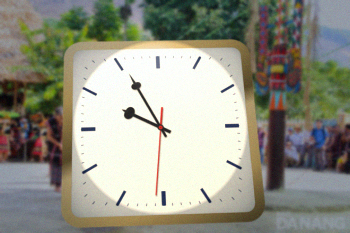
9.55.31
